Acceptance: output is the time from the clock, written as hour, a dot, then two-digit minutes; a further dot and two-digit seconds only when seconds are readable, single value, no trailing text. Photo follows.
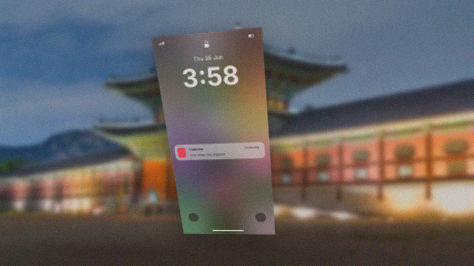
3.58
